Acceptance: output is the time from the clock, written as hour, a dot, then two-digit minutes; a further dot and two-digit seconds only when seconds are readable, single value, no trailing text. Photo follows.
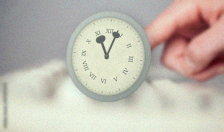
11.03
